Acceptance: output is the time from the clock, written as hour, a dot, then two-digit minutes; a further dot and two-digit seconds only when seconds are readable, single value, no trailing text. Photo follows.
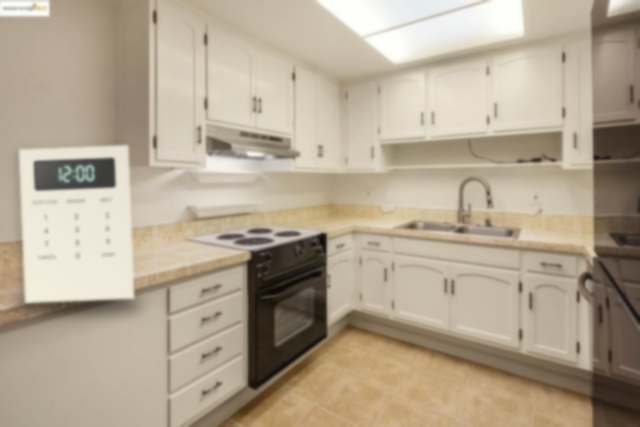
12.00
